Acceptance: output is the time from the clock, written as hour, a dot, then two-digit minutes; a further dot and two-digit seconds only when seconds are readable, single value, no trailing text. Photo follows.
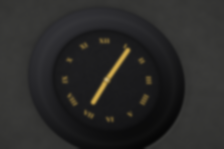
7.06
